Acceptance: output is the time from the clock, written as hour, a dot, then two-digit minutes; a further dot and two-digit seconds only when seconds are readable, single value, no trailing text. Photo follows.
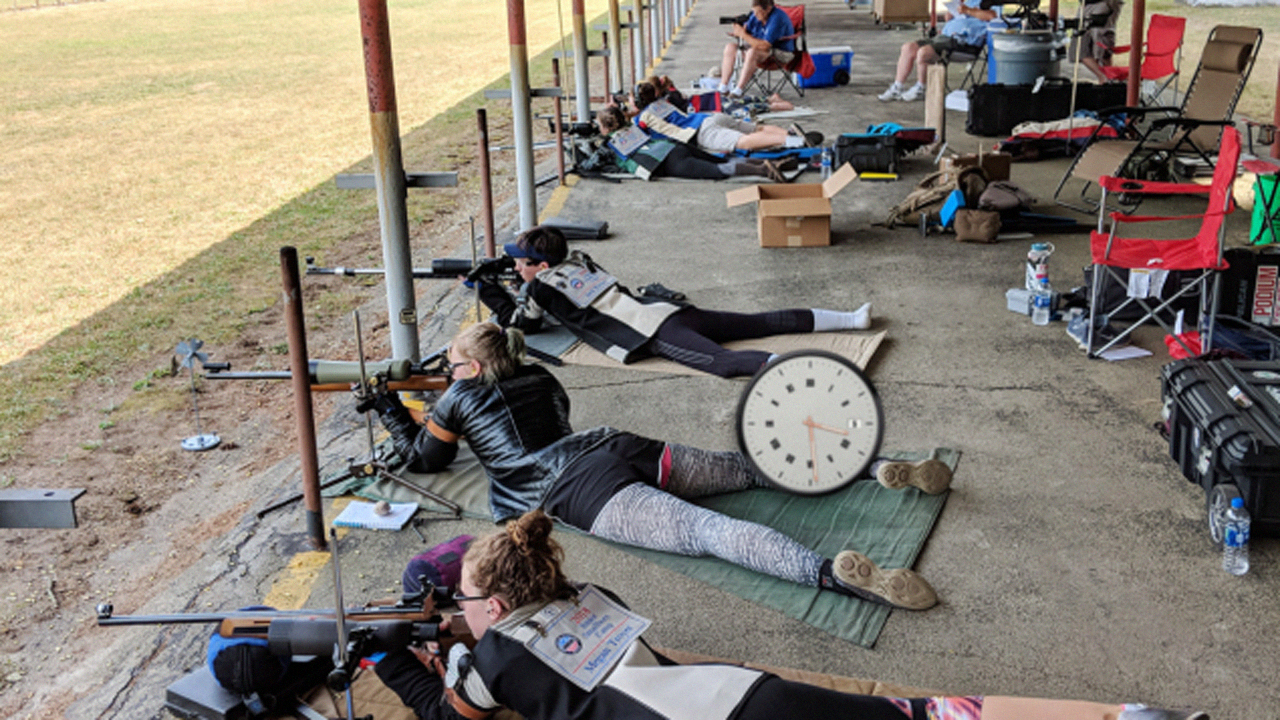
3.29
